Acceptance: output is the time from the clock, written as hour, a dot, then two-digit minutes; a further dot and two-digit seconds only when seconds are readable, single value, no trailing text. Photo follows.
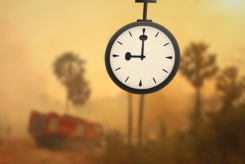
9.00
